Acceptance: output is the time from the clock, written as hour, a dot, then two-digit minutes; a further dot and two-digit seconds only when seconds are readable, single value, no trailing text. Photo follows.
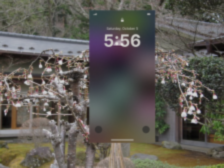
5.56
